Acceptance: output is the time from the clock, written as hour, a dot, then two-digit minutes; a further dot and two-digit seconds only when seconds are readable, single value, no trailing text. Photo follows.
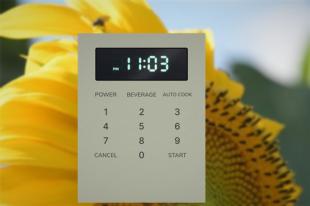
11.03
